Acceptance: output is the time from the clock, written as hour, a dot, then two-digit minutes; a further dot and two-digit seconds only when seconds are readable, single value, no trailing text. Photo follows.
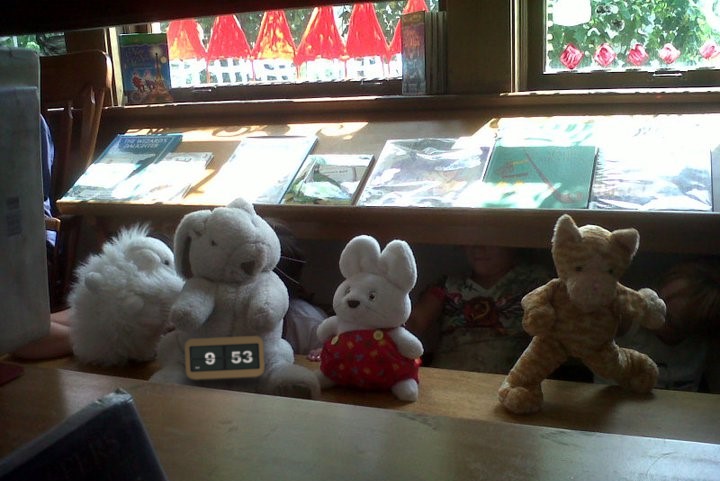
9.53
